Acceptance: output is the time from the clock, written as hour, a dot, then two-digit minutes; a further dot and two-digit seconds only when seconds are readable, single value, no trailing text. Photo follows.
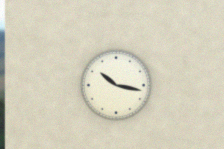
10.17
